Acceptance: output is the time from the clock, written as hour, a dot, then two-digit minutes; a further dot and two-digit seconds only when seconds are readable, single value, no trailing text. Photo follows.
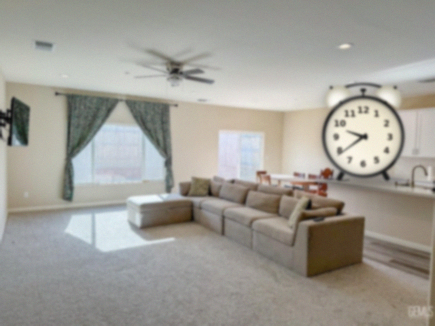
9.39
